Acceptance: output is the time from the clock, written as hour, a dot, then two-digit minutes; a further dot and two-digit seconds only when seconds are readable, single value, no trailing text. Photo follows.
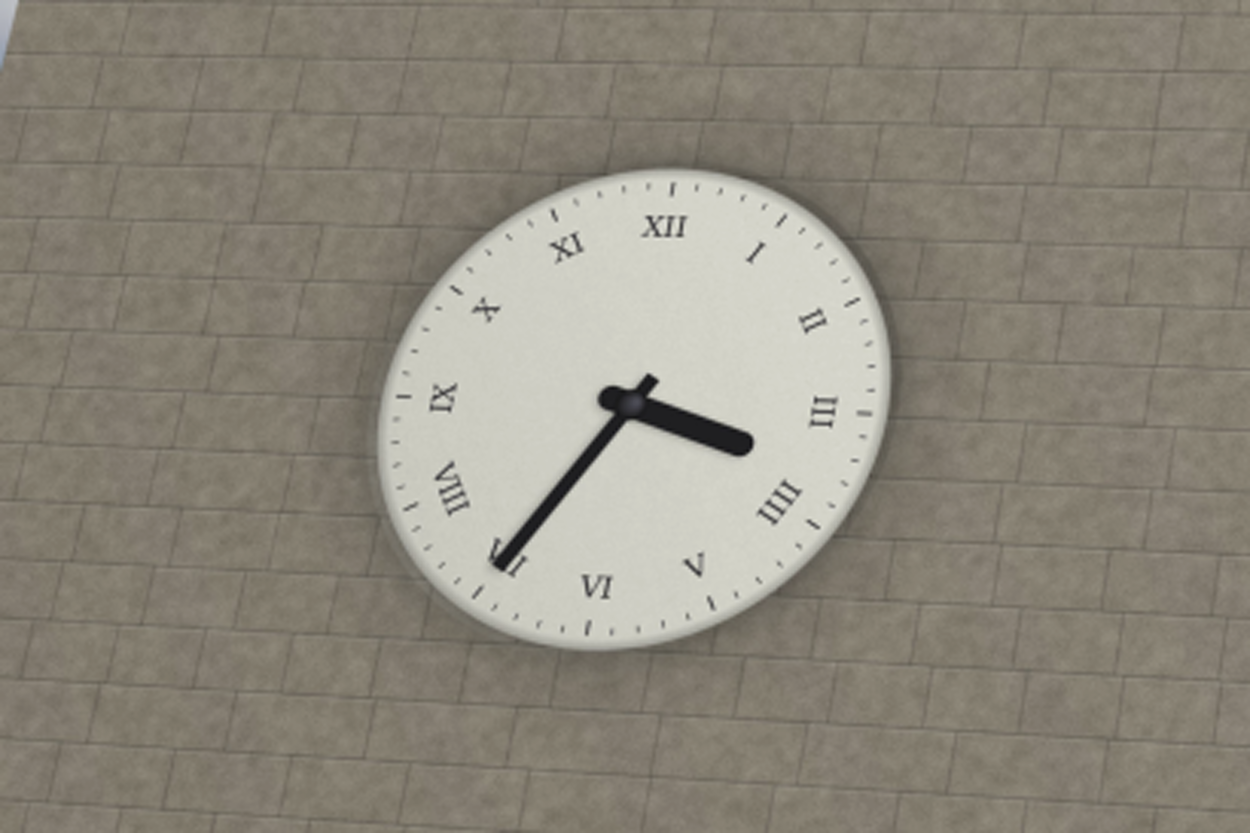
3.35
